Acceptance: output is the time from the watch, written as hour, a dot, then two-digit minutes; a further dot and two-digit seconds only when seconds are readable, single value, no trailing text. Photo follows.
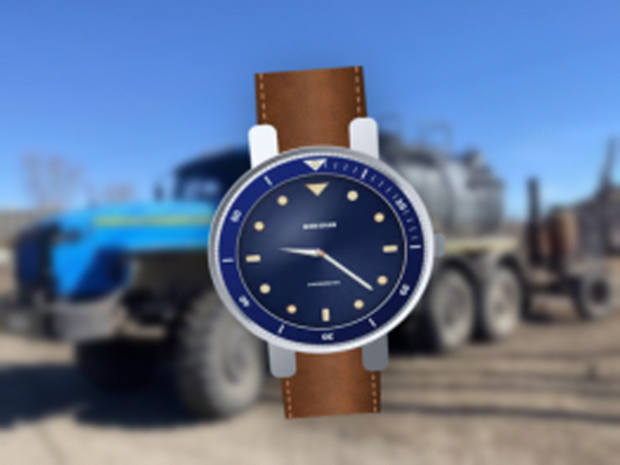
9.22
